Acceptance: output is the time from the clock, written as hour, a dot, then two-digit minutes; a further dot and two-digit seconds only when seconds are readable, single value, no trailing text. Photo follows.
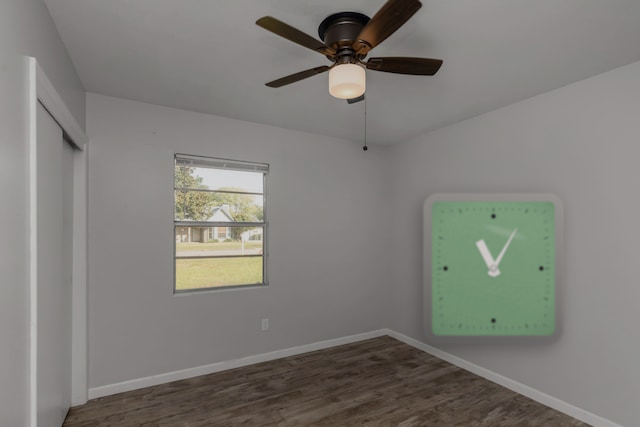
11.05
